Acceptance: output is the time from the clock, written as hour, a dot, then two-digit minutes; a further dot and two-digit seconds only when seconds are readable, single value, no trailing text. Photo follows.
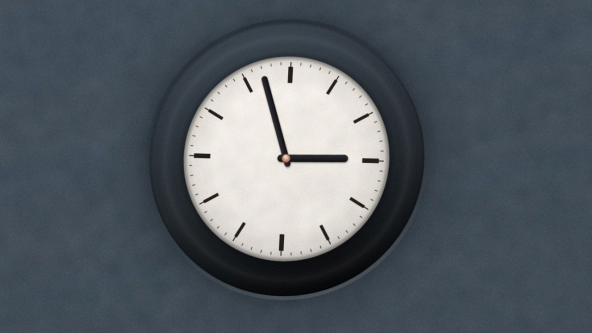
2.57
